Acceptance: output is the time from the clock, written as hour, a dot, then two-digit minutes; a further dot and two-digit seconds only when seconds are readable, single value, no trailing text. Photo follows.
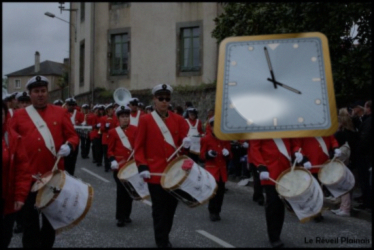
3.58
